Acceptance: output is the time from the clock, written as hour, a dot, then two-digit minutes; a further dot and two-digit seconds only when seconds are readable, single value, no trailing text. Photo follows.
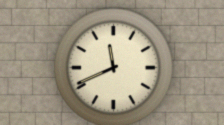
11.41
